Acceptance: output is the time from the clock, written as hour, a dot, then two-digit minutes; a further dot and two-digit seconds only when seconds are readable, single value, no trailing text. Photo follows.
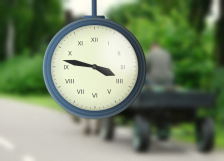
3.47
